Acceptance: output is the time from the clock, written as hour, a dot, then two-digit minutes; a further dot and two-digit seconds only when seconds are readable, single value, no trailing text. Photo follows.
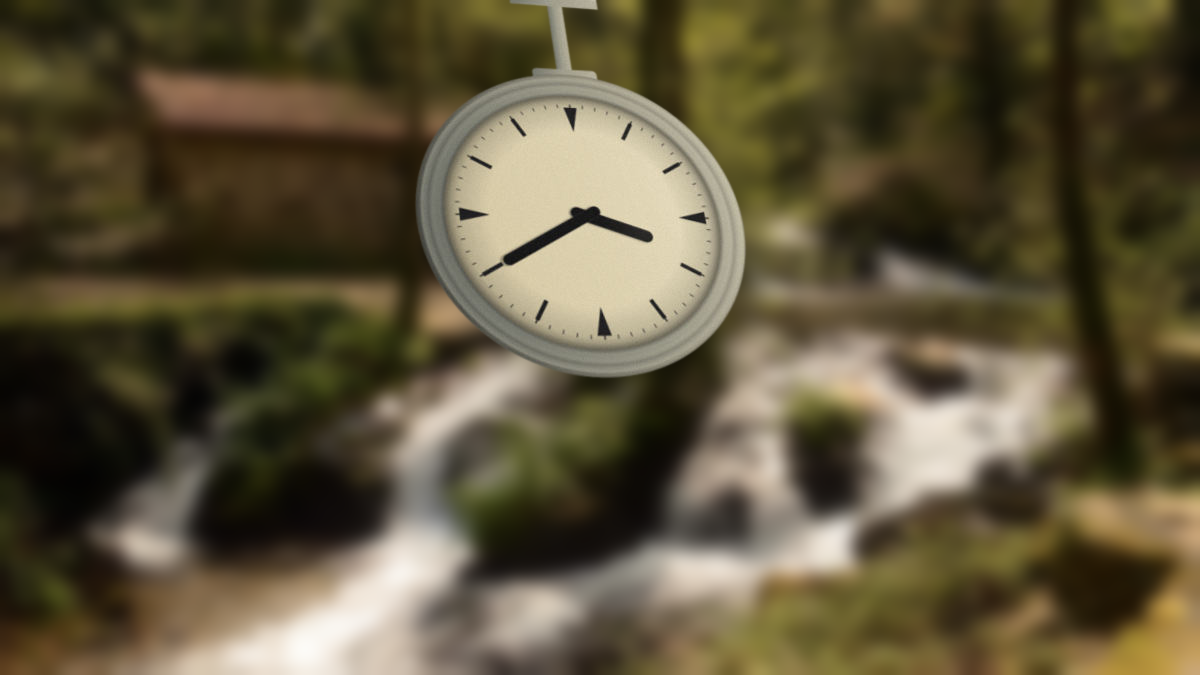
3.40
